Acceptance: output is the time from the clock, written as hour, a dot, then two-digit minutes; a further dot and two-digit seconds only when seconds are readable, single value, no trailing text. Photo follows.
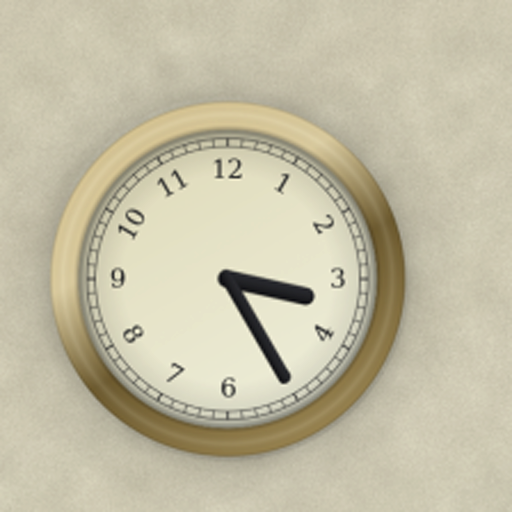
3.25
